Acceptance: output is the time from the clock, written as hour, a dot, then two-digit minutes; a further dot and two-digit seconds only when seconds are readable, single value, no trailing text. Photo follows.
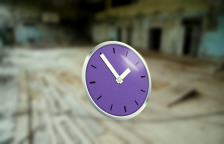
1.55
